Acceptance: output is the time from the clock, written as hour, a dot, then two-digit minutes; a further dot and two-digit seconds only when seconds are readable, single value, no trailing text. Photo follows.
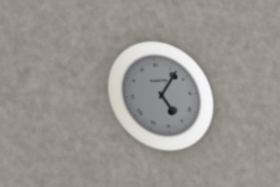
5.07
